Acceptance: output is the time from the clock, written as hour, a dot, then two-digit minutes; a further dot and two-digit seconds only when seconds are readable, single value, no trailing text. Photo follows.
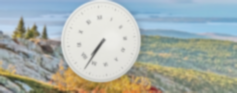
7.37
